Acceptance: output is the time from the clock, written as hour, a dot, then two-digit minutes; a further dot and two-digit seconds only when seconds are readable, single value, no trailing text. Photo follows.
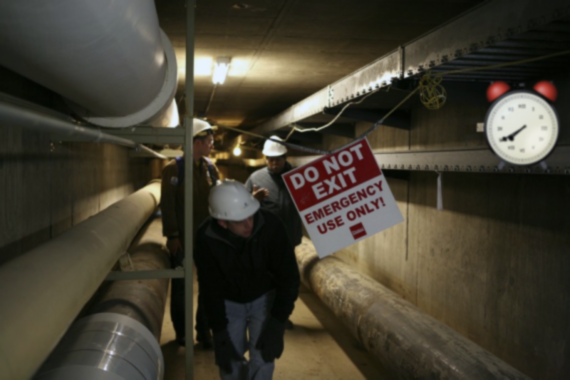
7.40
